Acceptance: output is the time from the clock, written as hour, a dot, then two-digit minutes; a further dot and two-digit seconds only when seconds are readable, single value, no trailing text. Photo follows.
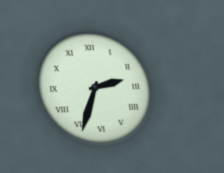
2.34
